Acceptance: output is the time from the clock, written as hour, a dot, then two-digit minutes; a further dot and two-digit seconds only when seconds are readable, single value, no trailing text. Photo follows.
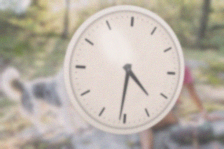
4.31
